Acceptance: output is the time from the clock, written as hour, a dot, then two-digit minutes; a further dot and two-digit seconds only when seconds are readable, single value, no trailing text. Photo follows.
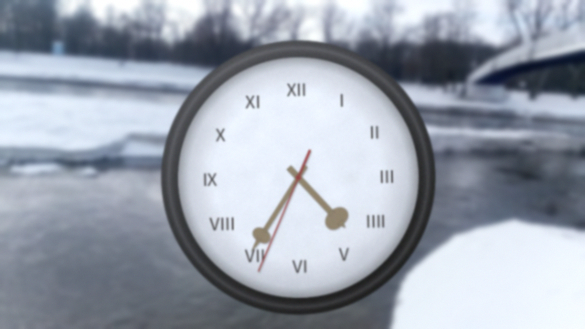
4.35.34
